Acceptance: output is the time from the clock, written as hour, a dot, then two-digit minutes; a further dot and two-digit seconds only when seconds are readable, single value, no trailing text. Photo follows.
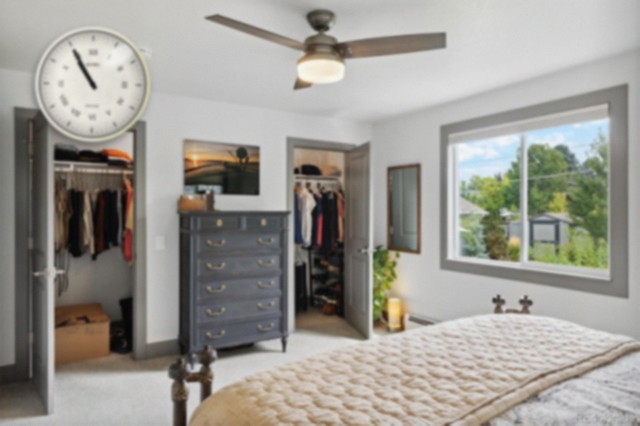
10.55
